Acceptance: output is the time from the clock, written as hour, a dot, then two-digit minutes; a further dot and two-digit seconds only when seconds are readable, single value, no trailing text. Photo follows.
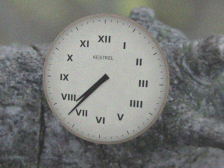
7.37
